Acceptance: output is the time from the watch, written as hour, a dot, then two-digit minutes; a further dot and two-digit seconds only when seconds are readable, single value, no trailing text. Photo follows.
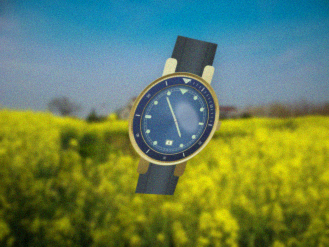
4.54
